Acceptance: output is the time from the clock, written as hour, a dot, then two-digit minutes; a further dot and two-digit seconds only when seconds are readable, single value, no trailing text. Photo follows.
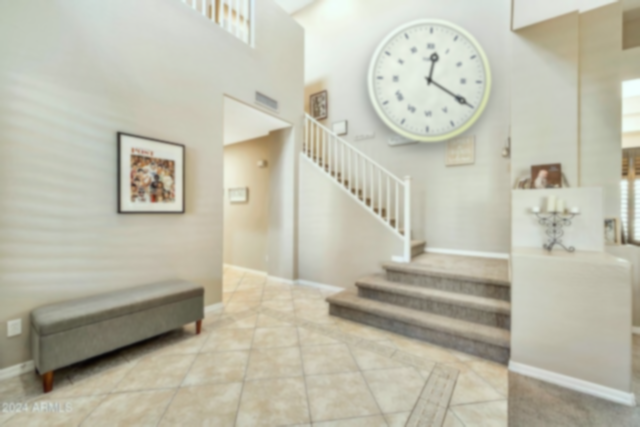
12.20
